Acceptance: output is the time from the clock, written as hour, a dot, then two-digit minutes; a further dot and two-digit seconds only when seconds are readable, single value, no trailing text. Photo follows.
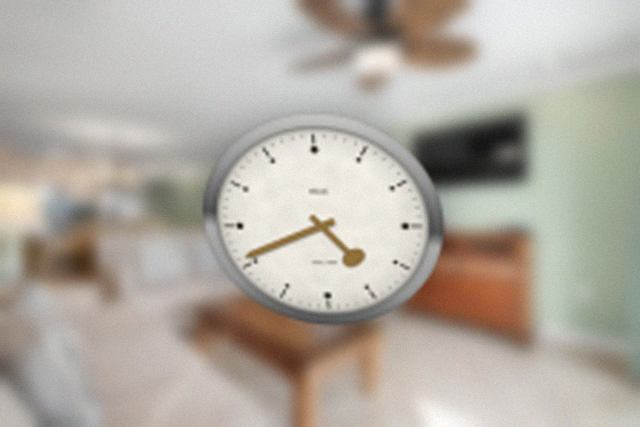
4.41
